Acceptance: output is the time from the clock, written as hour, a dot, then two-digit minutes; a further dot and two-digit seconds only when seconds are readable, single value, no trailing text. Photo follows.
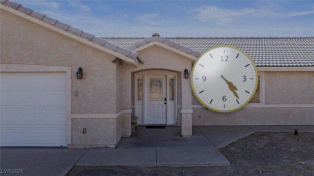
4.24
